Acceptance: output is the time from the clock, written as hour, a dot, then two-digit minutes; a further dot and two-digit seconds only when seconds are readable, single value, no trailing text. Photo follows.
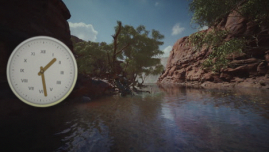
1.28
